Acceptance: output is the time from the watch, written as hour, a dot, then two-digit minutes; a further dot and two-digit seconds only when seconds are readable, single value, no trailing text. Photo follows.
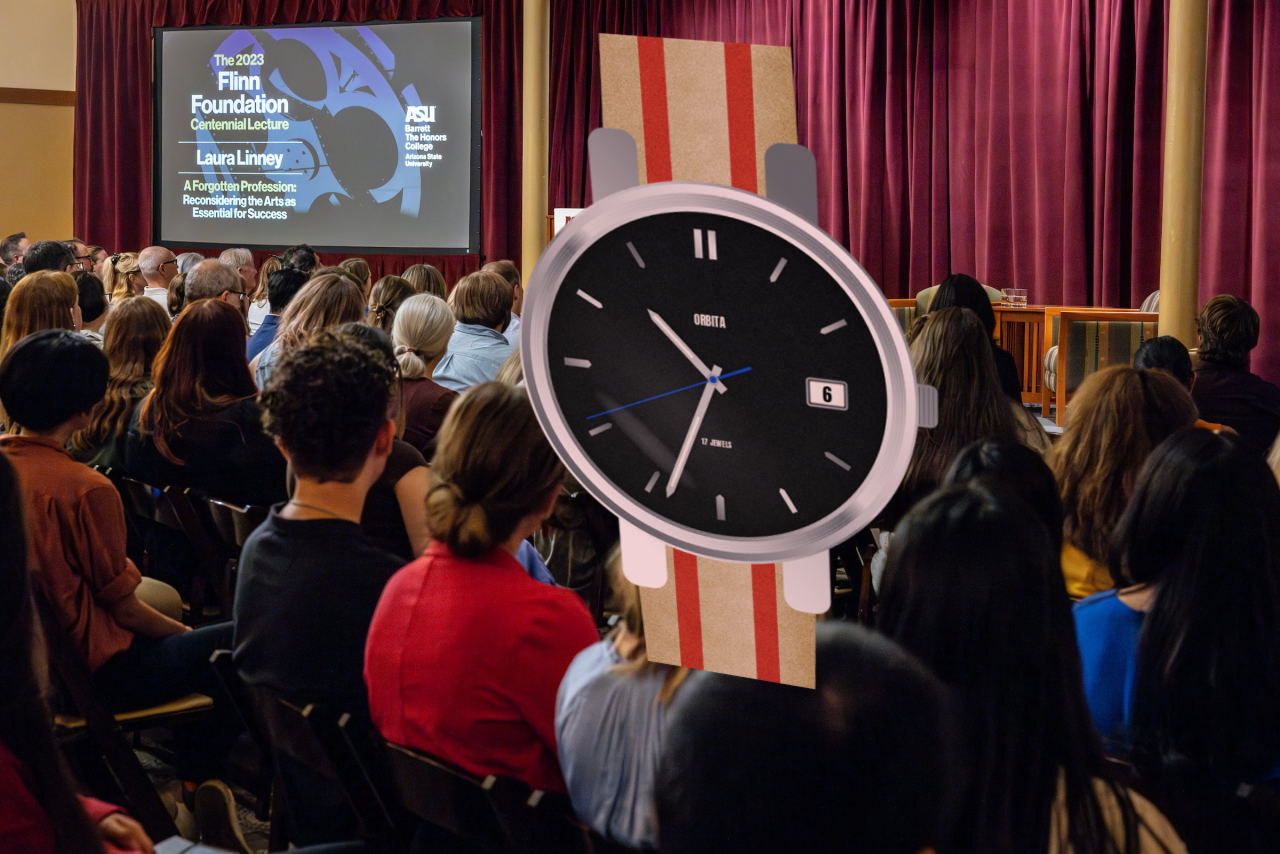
10.33.41
